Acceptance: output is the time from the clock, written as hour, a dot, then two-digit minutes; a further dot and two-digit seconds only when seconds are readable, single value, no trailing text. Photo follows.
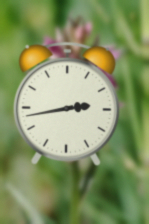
2.43
